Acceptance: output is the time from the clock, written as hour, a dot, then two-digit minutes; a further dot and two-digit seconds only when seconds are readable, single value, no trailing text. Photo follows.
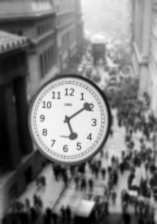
5.09
